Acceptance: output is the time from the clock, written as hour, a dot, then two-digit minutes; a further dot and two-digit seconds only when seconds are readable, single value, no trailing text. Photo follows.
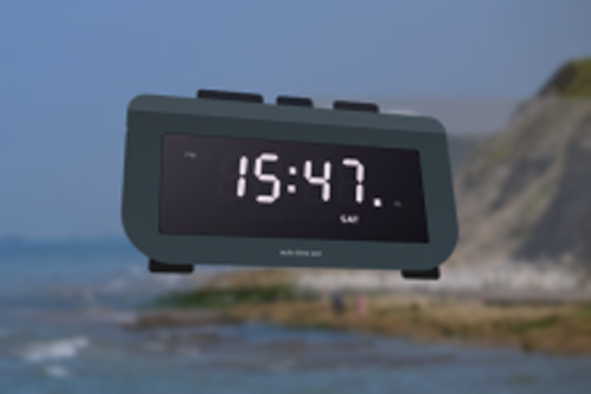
15.47
